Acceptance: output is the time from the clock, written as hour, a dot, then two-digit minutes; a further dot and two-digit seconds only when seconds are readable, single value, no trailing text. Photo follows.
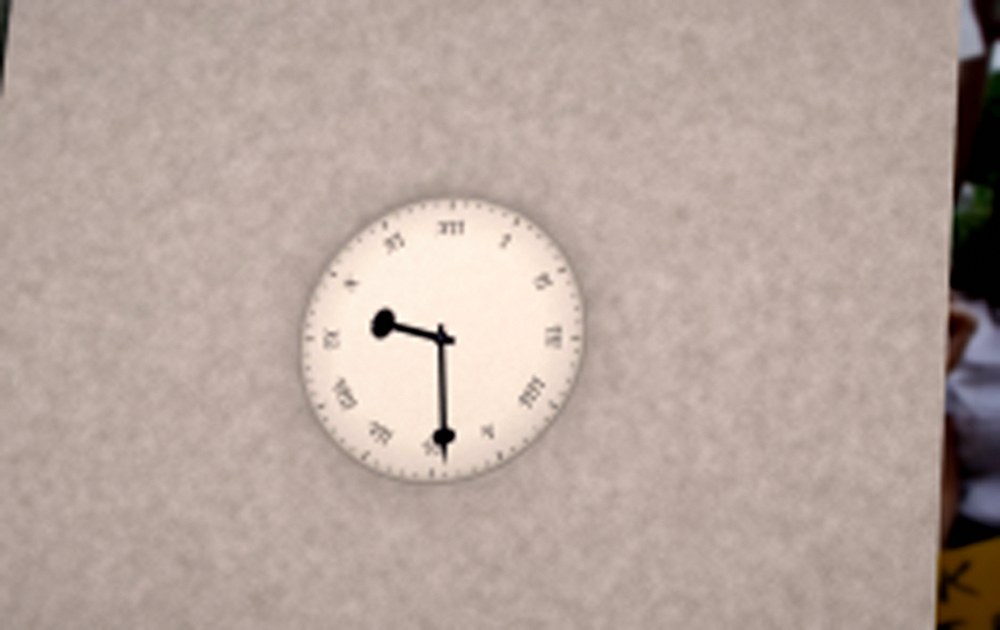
9.29
